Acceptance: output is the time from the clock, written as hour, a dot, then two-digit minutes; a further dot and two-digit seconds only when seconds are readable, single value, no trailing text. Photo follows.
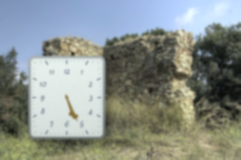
5.26
